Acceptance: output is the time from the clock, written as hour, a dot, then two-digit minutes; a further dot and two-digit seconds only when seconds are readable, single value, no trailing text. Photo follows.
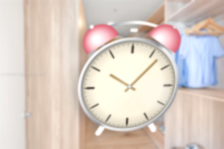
10.07
